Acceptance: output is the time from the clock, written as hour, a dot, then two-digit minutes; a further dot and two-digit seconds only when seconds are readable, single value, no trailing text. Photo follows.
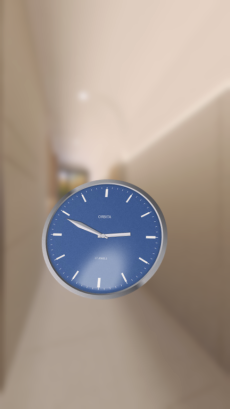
2.49
